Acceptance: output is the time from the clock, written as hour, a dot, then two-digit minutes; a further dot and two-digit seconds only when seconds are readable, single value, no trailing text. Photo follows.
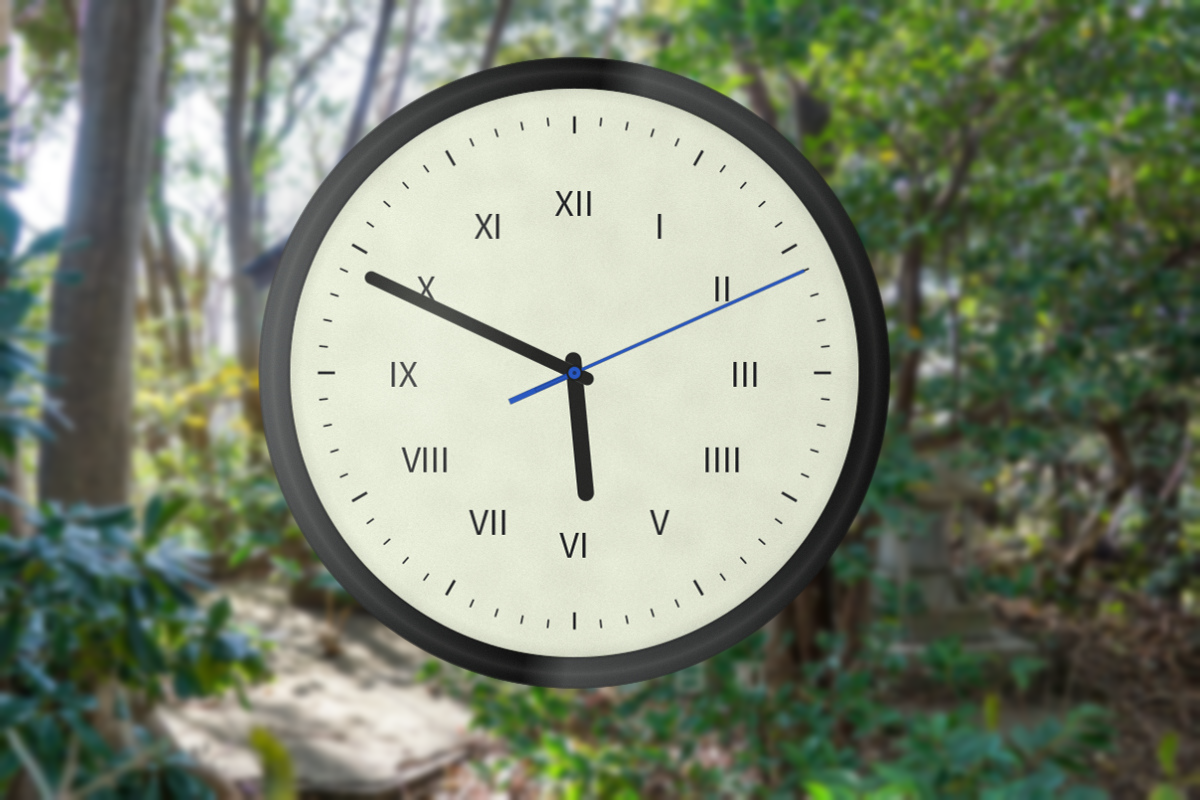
5.49.11
